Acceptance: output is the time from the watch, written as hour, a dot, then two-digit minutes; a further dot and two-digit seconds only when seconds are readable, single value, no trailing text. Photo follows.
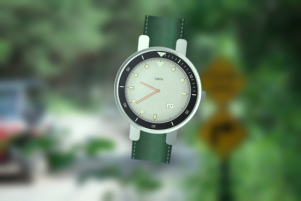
9.39
